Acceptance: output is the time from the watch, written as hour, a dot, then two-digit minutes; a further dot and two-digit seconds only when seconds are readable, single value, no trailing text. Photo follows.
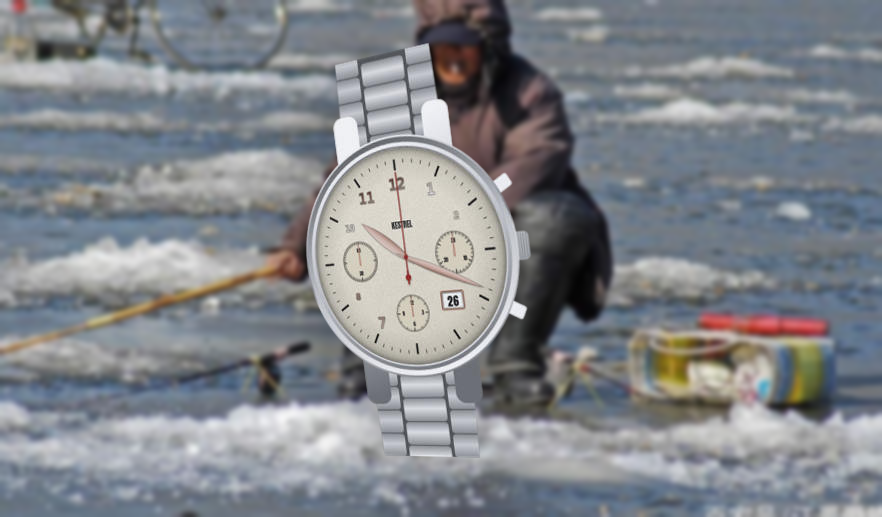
10.19
